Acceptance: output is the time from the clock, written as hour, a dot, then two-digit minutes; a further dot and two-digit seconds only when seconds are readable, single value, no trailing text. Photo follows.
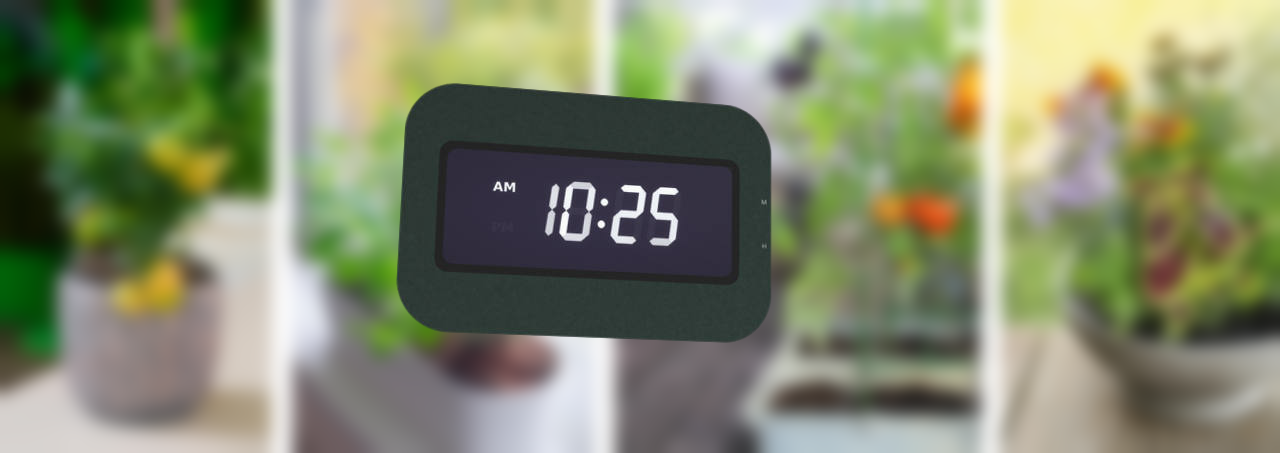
10.25
